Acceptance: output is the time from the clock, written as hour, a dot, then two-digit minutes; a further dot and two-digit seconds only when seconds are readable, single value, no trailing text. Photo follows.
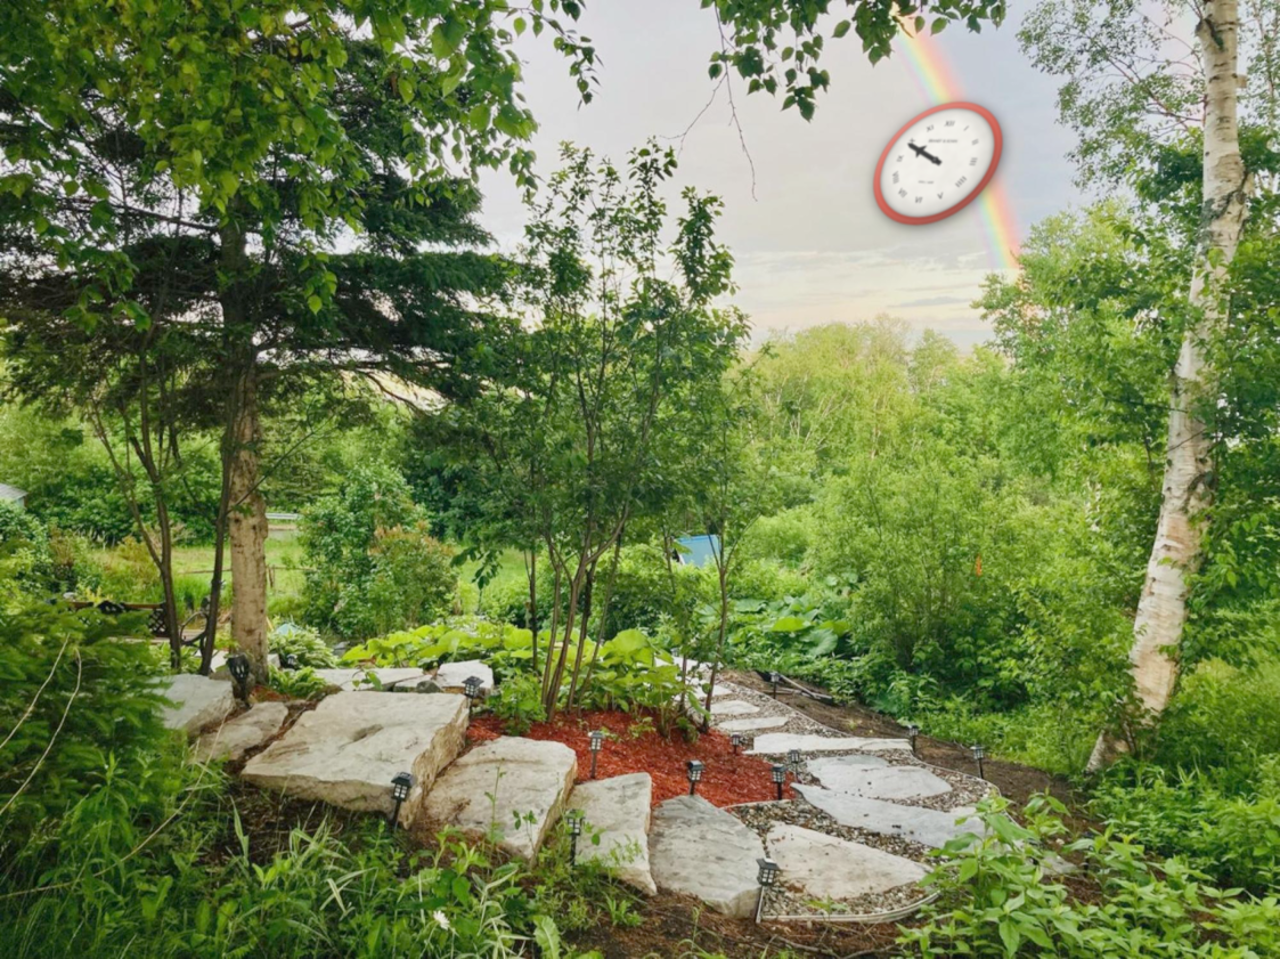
9.49
